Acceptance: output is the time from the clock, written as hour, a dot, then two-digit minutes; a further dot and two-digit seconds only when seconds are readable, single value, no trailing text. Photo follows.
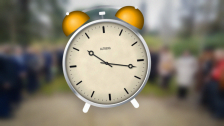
10.17
